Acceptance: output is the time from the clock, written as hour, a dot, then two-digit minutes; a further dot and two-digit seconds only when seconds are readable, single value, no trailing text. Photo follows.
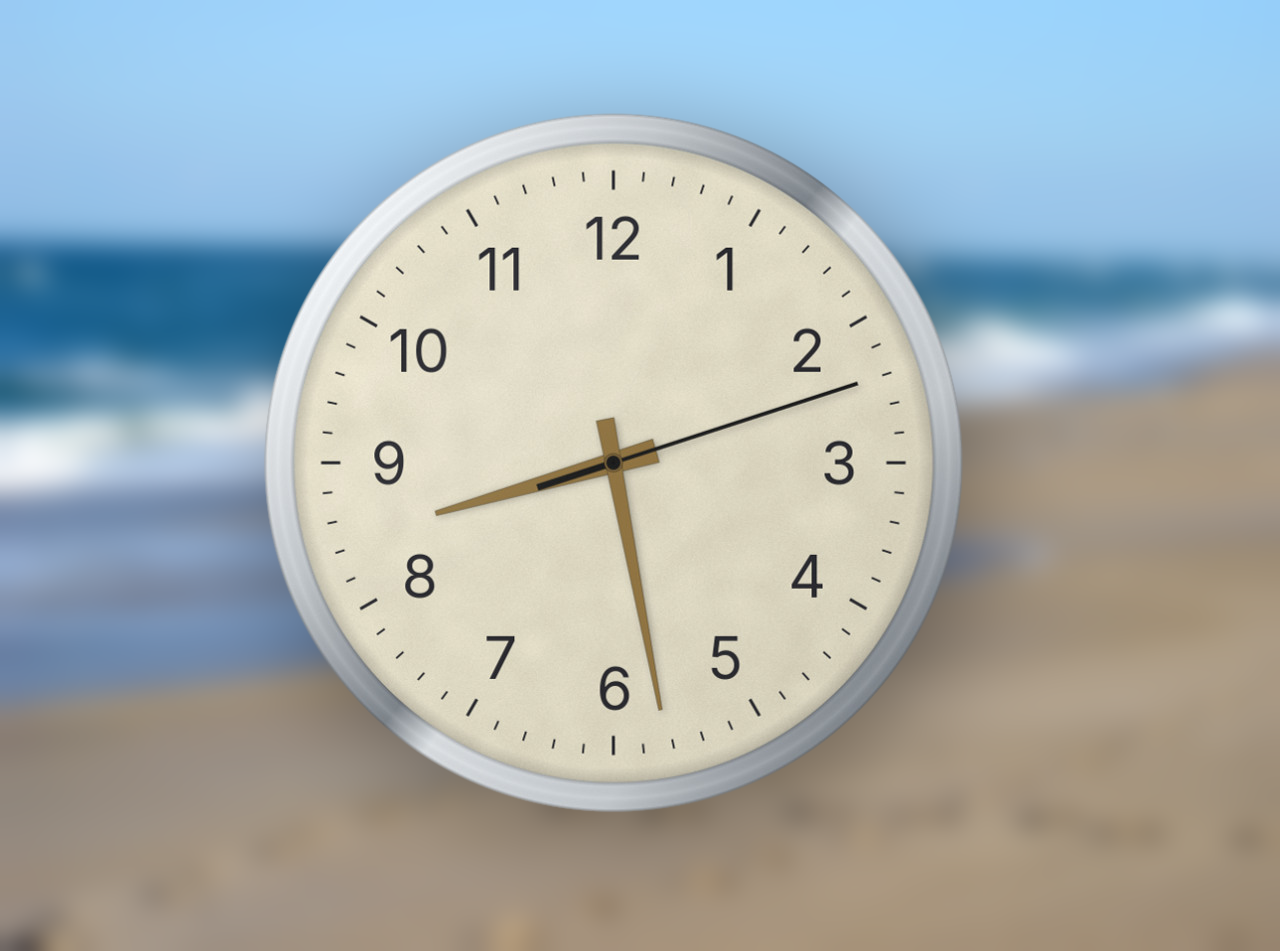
8.28.12
